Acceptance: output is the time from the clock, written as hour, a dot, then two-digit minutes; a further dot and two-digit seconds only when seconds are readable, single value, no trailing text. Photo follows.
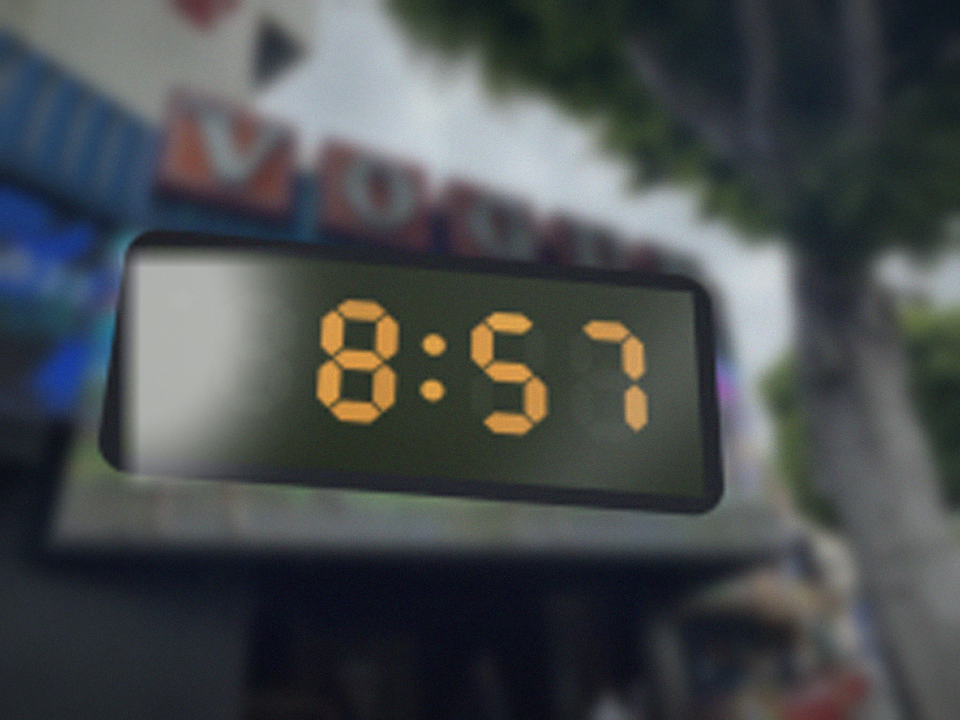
8.57
